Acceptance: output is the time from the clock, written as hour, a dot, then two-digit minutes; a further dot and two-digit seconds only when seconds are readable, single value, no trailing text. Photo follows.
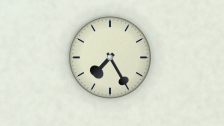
7.25
